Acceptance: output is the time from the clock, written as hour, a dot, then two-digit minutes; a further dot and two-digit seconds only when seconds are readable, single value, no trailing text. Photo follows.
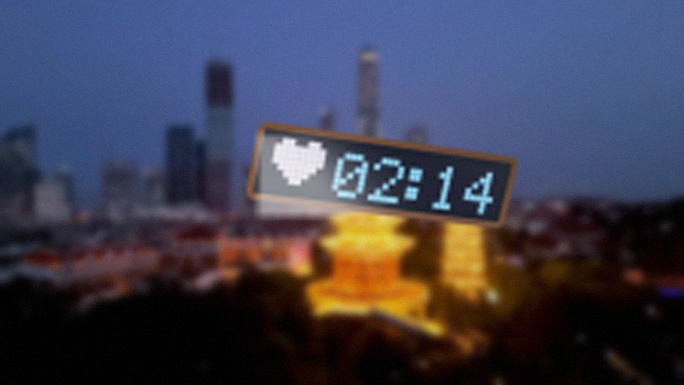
2.14
